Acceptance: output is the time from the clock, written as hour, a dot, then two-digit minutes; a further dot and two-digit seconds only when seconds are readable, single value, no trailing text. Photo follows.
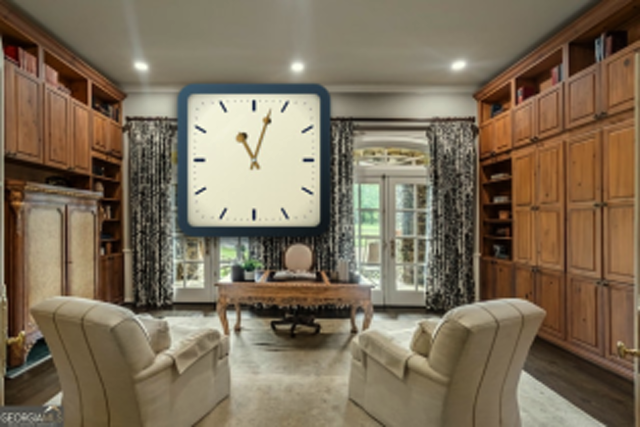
11.03
